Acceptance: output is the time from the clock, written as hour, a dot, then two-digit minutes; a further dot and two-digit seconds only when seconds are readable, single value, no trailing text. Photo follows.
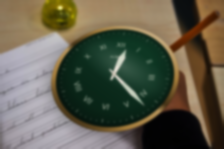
12.22
